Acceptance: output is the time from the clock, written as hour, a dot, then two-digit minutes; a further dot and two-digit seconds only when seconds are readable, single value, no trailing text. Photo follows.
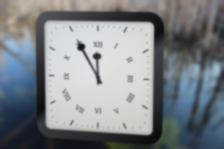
11.55
